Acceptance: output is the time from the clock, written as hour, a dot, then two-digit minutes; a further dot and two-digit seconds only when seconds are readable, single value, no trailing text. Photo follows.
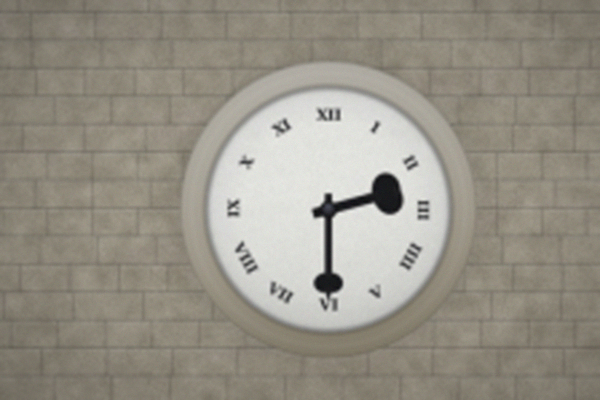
2.30
